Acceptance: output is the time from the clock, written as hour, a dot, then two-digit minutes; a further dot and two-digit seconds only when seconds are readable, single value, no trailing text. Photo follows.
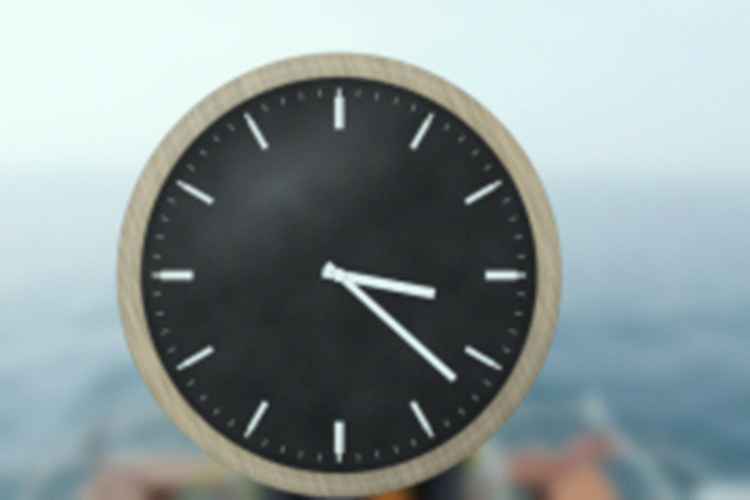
3.22
